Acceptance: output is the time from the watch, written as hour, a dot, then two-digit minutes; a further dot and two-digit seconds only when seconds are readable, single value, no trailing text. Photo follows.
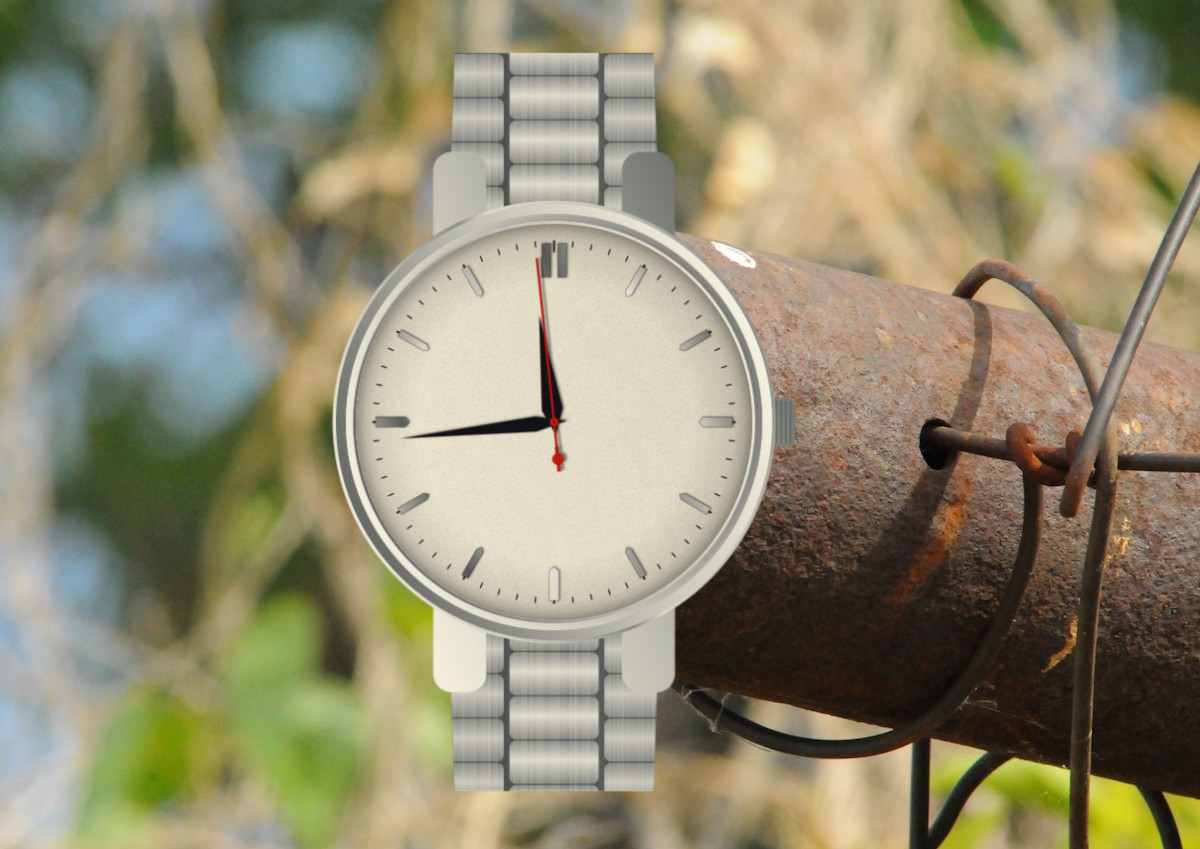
11.43.59
